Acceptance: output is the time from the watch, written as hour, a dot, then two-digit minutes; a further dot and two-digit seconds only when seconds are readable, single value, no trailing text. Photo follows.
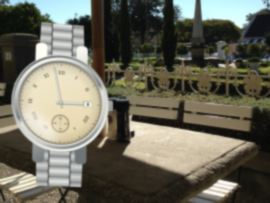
2.58
